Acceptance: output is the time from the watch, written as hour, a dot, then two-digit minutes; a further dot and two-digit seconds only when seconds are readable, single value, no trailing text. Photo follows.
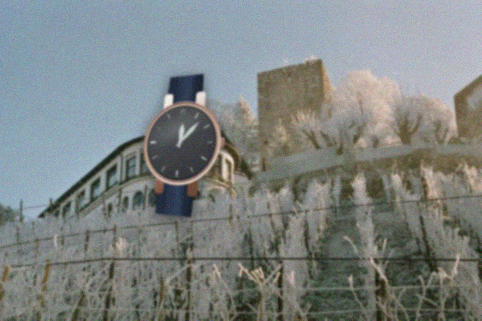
12.07
